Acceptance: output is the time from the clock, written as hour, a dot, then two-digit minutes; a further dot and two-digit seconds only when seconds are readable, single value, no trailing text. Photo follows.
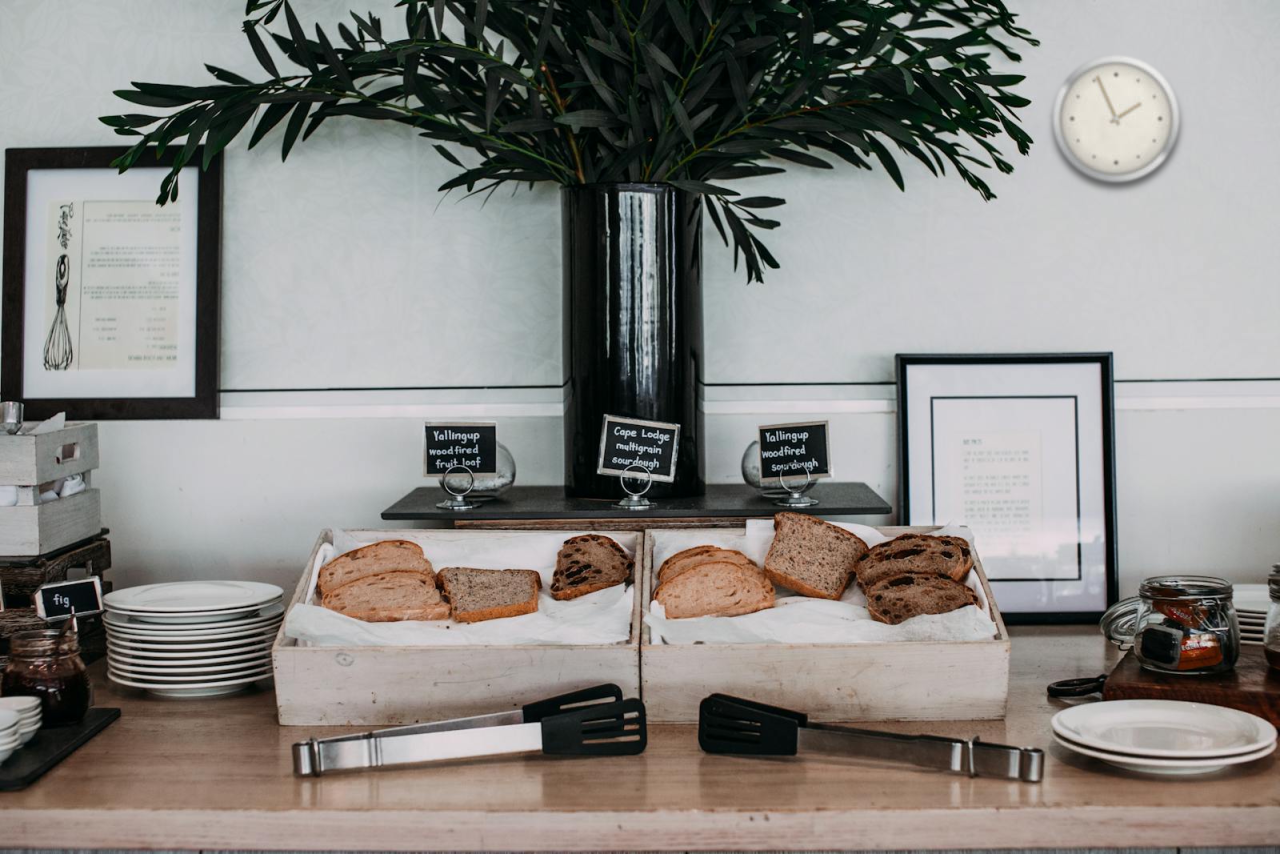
1.56
